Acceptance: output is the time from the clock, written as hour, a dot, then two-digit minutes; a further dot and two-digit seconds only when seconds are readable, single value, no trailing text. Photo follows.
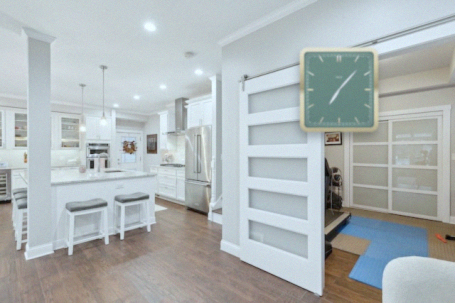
7.07
